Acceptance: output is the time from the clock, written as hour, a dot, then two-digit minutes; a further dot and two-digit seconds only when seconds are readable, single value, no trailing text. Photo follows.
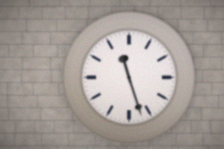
11.27
